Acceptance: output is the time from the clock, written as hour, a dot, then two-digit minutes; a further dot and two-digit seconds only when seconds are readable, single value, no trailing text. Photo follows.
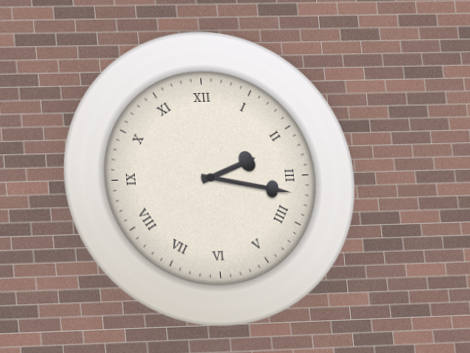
2.17
